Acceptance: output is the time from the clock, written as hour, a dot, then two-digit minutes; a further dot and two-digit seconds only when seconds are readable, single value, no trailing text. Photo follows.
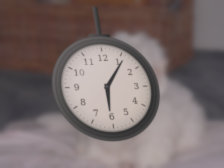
6.06
